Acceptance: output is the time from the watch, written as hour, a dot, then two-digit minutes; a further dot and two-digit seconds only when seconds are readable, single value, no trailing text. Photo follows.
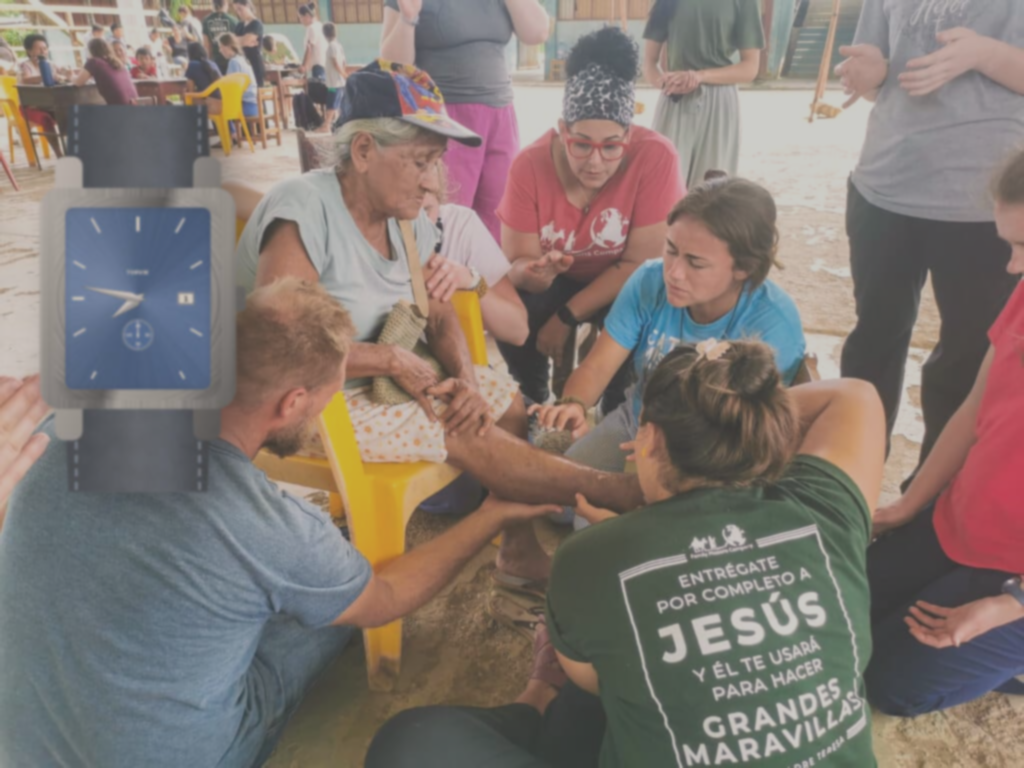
7.47
